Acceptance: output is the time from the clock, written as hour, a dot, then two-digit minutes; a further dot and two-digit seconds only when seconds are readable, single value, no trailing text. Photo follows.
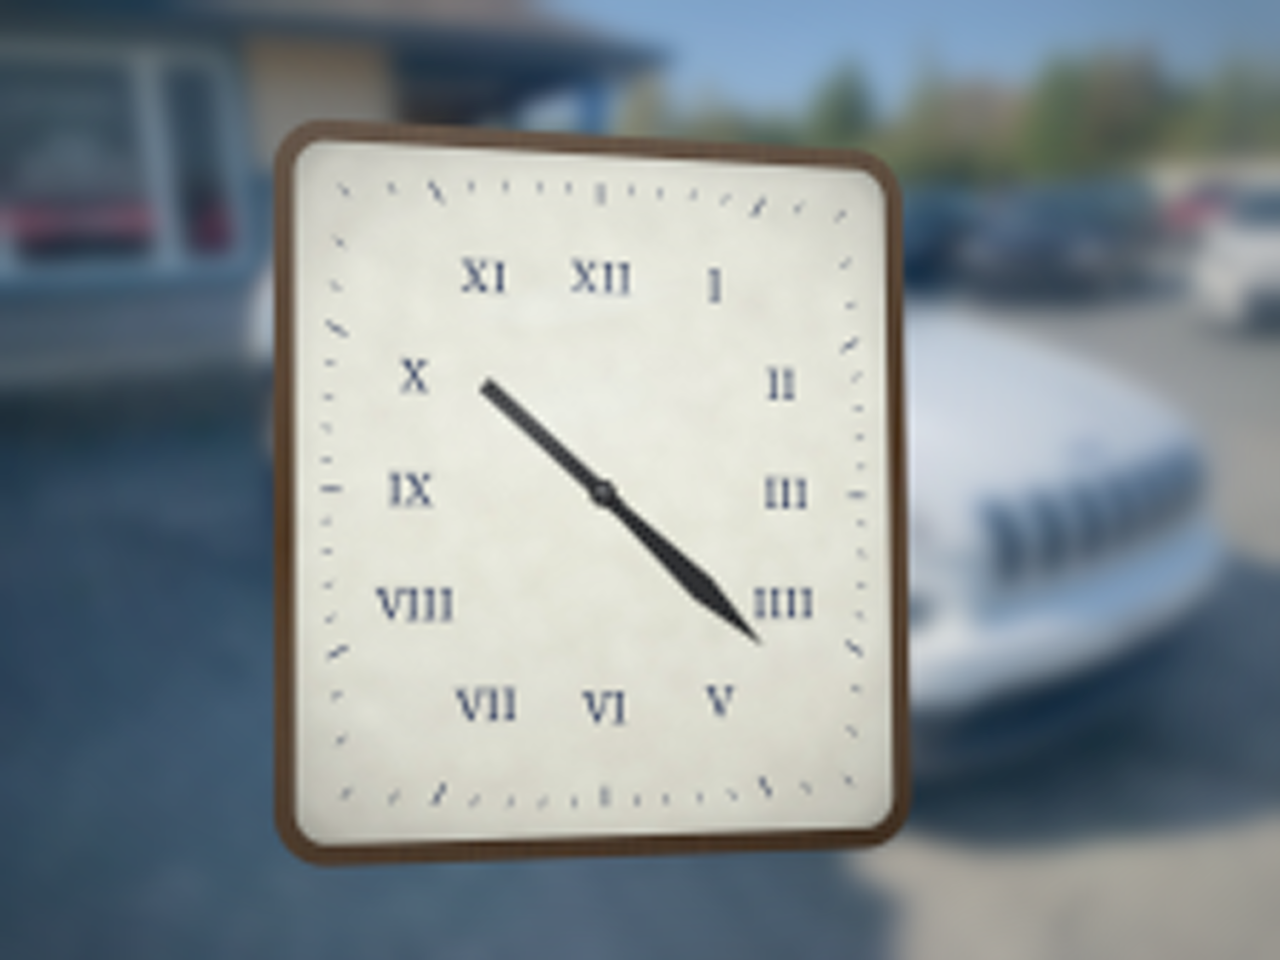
10.22
